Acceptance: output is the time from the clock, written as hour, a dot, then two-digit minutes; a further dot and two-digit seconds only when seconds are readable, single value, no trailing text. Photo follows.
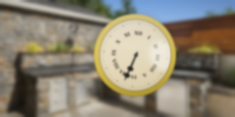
6.33
